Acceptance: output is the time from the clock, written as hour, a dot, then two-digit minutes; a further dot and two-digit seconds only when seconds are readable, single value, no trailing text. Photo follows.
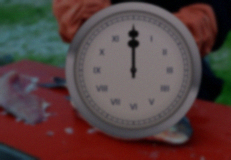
12.00
